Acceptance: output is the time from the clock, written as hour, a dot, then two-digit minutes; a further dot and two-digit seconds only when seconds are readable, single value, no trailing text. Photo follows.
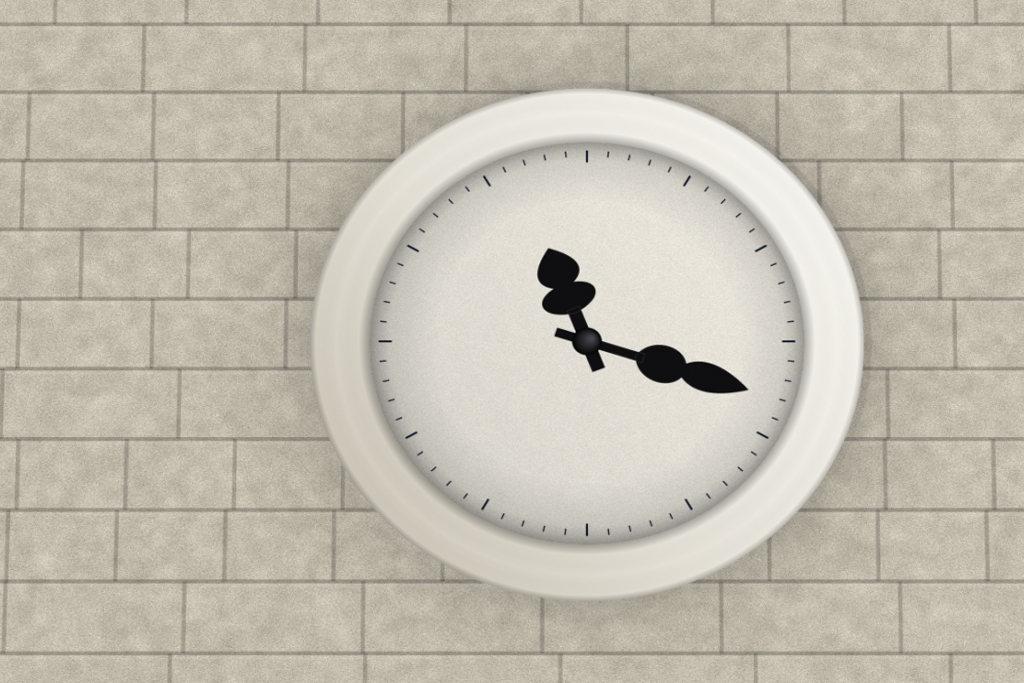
11.18
